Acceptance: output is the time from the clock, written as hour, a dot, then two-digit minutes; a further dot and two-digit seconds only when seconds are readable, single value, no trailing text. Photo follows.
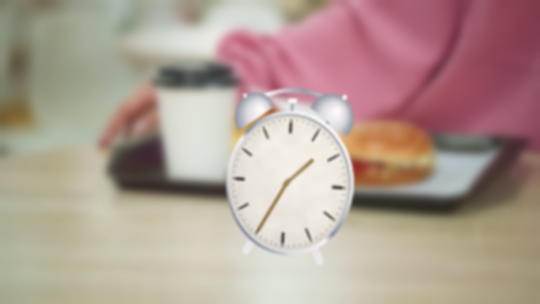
1.35
